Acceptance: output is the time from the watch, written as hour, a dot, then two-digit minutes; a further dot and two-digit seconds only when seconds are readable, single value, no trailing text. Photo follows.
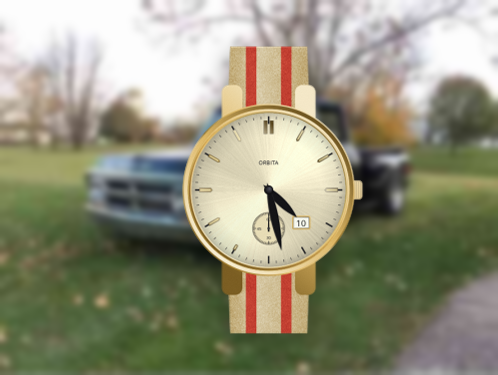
4.28
